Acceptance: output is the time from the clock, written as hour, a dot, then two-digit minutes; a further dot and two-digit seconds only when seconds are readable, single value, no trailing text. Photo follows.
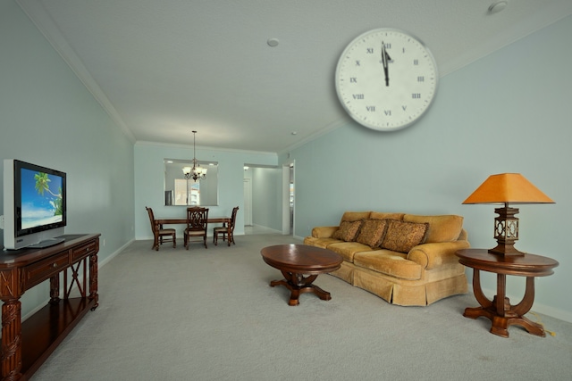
11.59
